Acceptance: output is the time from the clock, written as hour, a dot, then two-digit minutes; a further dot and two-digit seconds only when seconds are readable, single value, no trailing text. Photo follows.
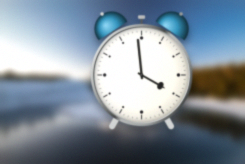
3.59
